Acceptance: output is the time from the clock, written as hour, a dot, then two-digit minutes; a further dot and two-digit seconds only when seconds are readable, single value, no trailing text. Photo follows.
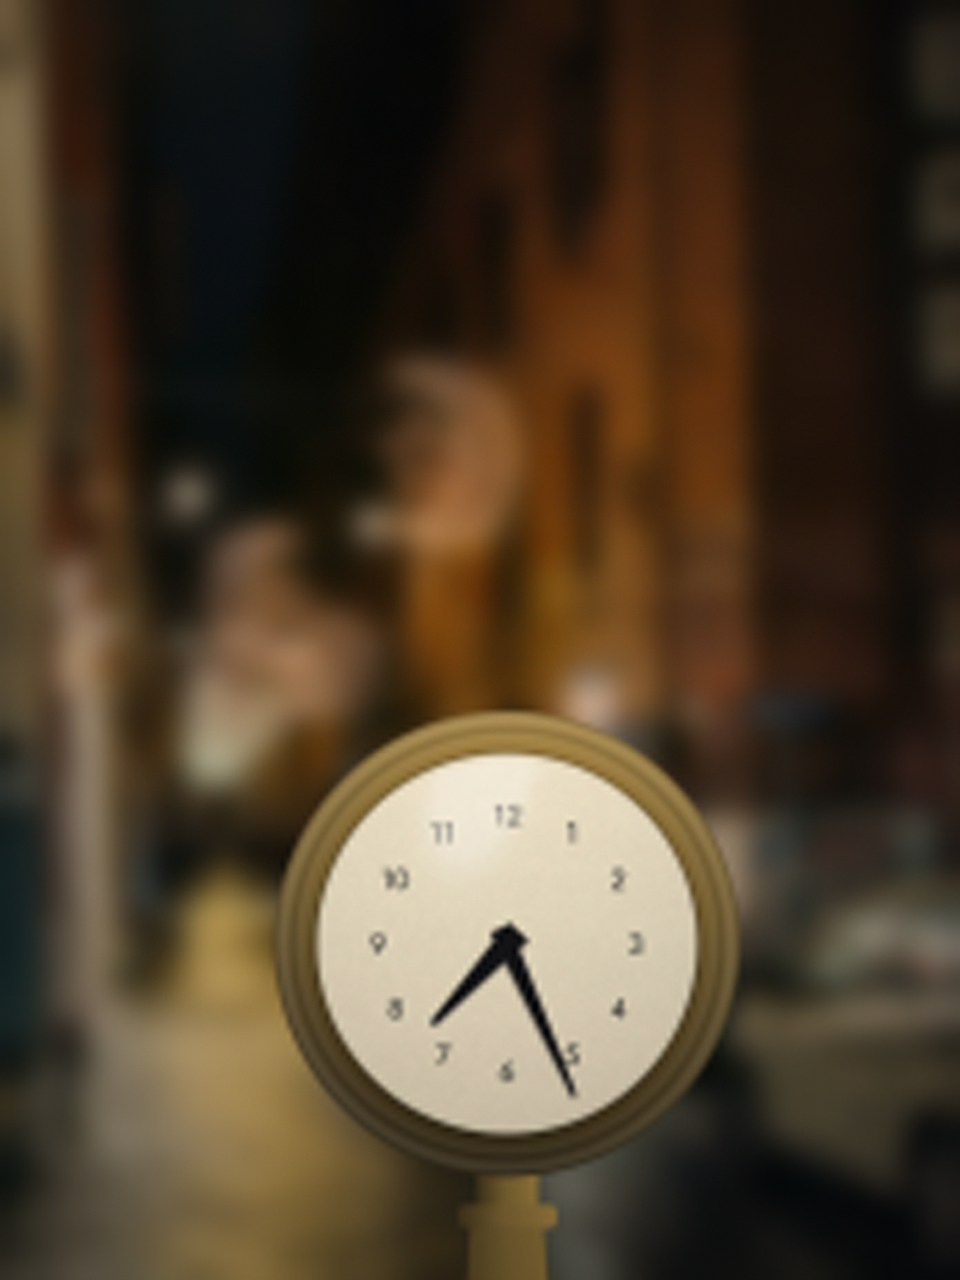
7.26
